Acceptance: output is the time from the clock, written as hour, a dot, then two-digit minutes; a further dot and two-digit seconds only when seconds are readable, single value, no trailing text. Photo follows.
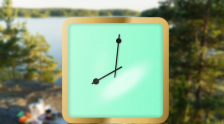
8.01
